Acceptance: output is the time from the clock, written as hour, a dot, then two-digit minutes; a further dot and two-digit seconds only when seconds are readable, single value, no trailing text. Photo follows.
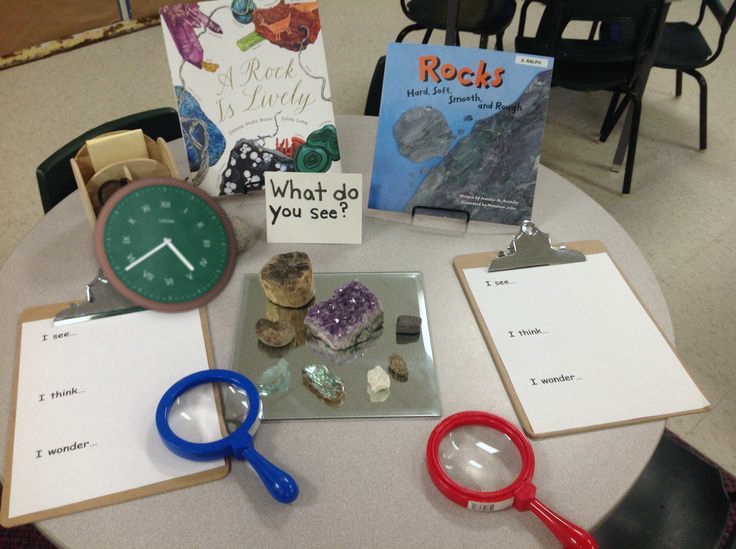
4.39
